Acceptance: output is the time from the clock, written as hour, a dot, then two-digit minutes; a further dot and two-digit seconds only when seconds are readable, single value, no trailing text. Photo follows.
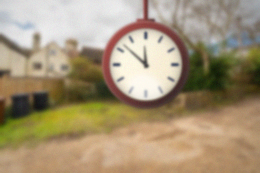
11.52
